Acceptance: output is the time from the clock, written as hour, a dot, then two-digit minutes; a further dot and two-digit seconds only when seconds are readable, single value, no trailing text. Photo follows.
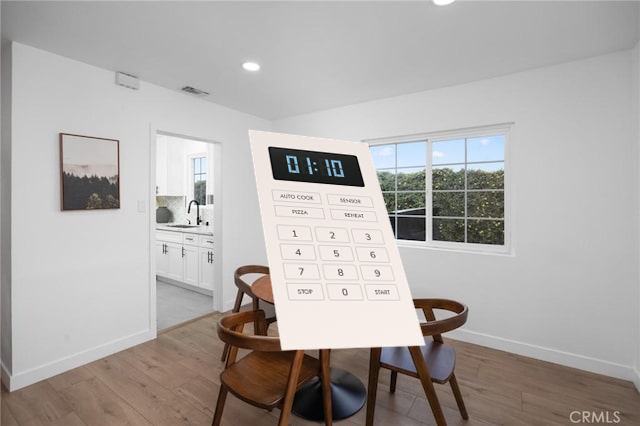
1.10
